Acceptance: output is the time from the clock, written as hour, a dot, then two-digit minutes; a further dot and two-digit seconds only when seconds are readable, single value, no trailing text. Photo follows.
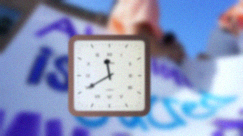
11.40
